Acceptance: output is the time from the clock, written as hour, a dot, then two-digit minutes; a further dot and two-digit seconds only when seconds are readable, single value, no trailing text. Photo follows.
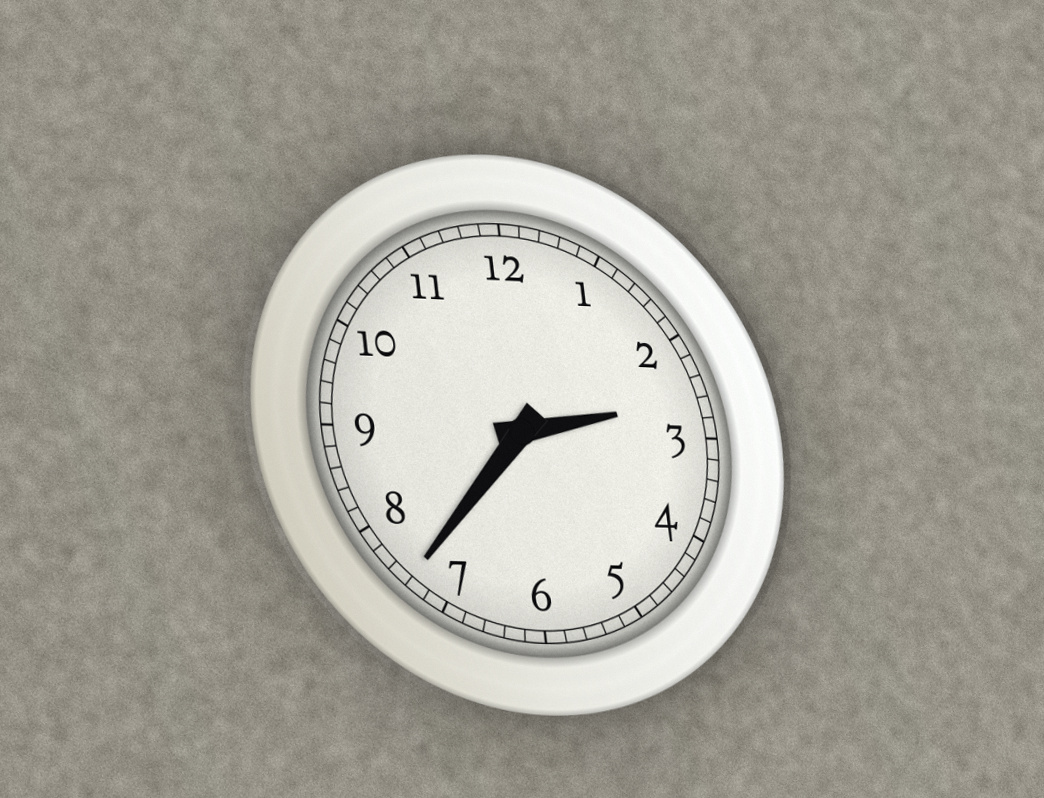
2.37
